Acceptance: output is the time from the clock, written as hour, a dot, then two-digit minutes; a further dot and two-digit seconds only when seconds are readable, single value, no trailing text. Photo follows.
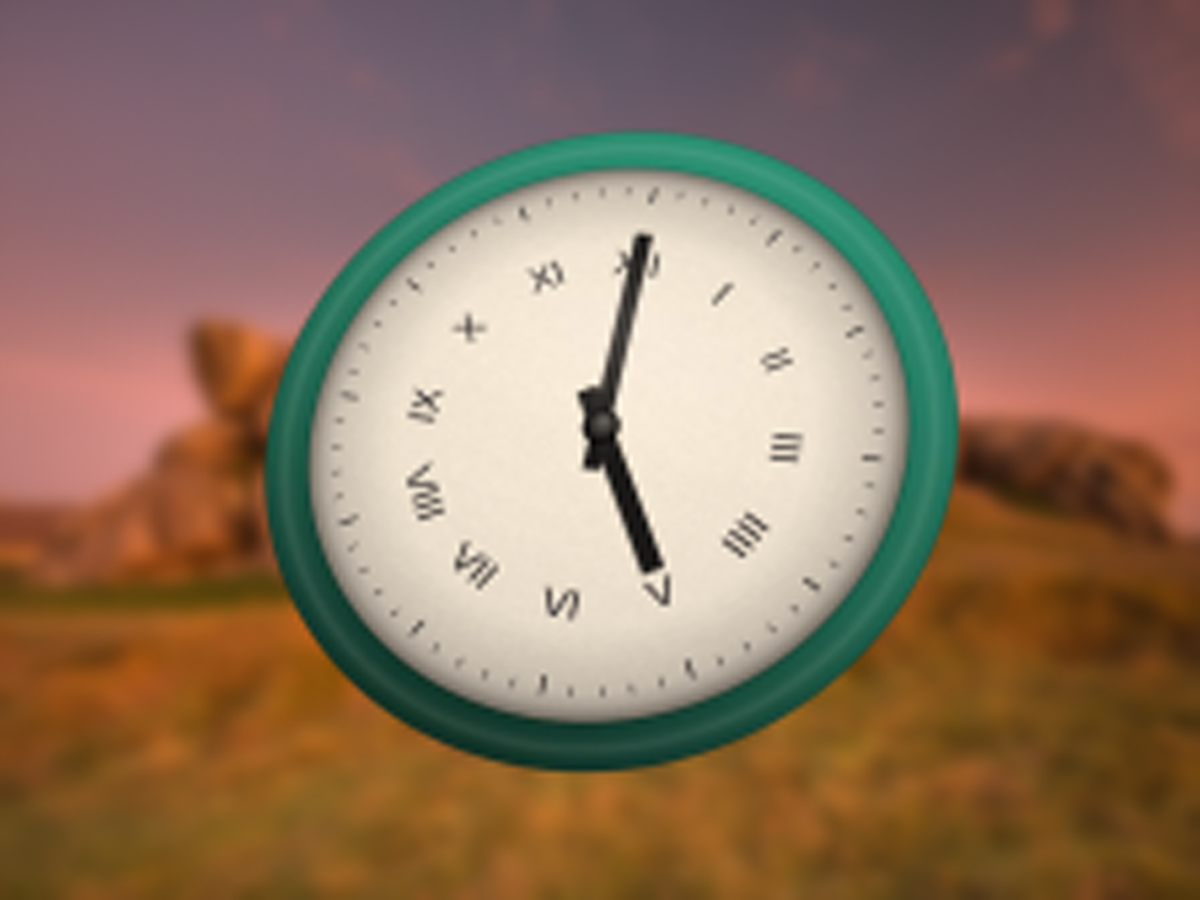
5.00
